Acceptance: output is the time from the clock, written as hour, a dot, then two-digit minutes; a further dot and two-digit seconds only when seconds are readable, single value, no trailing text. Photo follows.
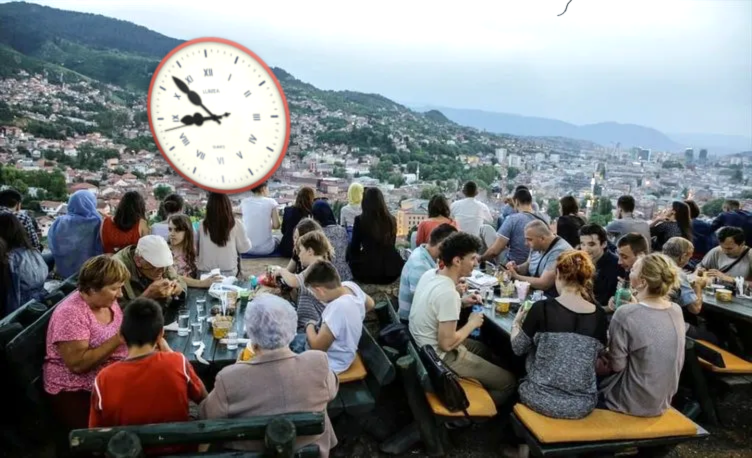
8.52.43
